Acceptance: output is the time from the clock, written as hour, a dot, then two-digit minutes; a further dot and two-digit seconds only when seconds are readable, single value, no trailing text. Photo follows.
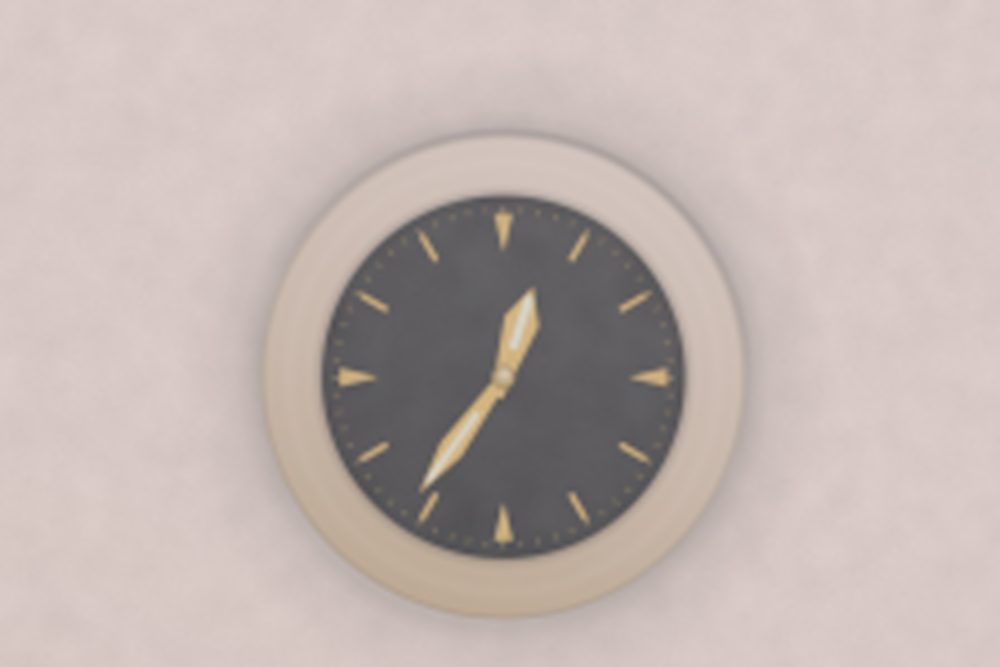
12.36
